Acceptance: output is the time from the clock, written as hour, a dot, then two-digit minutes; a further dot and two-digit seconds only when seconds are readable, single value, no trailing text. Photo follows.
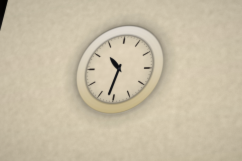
10.32
